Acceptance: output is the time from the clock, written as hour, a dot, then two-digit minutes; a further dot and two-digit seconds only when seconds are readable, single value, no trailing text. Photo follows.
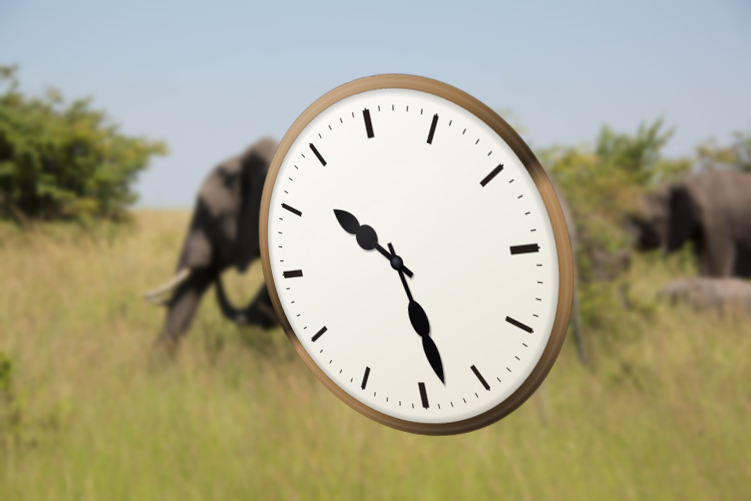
10.28
